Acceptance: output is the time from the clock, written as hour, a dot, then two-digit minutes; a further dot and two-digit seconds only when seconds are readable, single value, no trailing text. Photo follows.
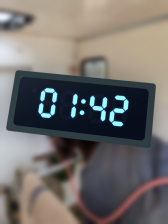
1.42
